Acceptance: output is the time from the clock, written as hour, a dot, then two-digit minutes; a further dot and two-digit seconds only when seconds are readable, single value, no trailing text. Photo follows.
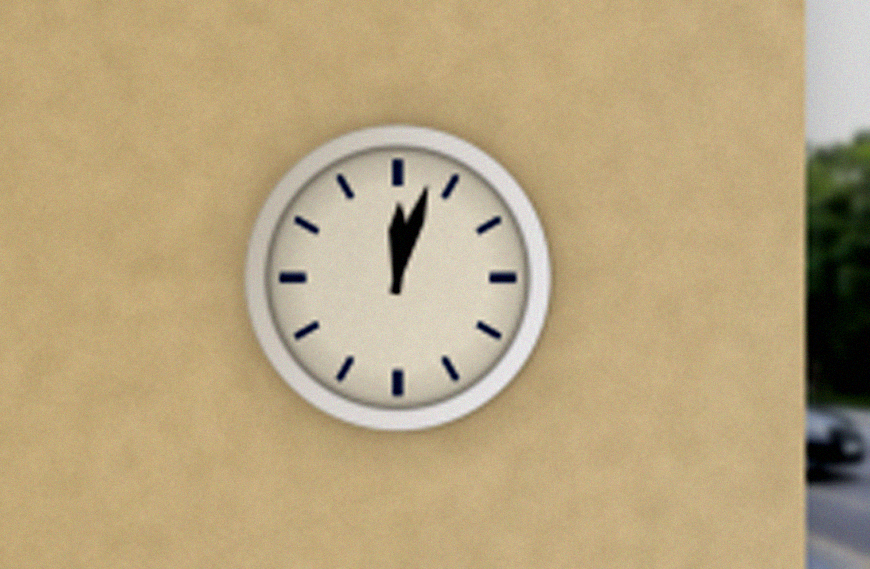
12.03
